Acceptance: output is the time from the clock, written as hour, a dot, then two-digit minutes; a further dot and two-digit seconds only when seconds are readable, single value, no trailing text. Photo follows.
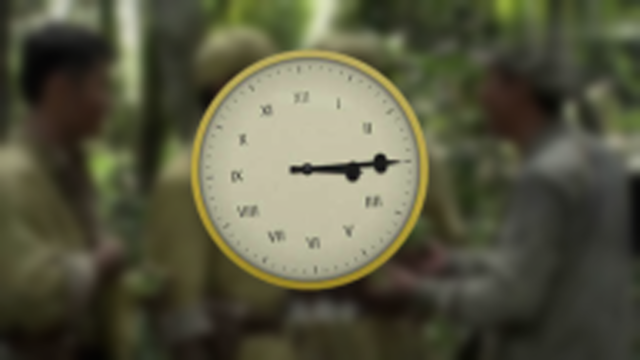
3.15
